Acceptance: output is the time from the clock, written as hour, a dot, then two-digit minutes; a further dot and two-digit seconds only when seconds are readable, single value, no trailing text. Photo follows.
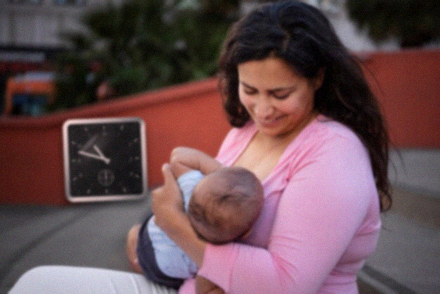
10.48
